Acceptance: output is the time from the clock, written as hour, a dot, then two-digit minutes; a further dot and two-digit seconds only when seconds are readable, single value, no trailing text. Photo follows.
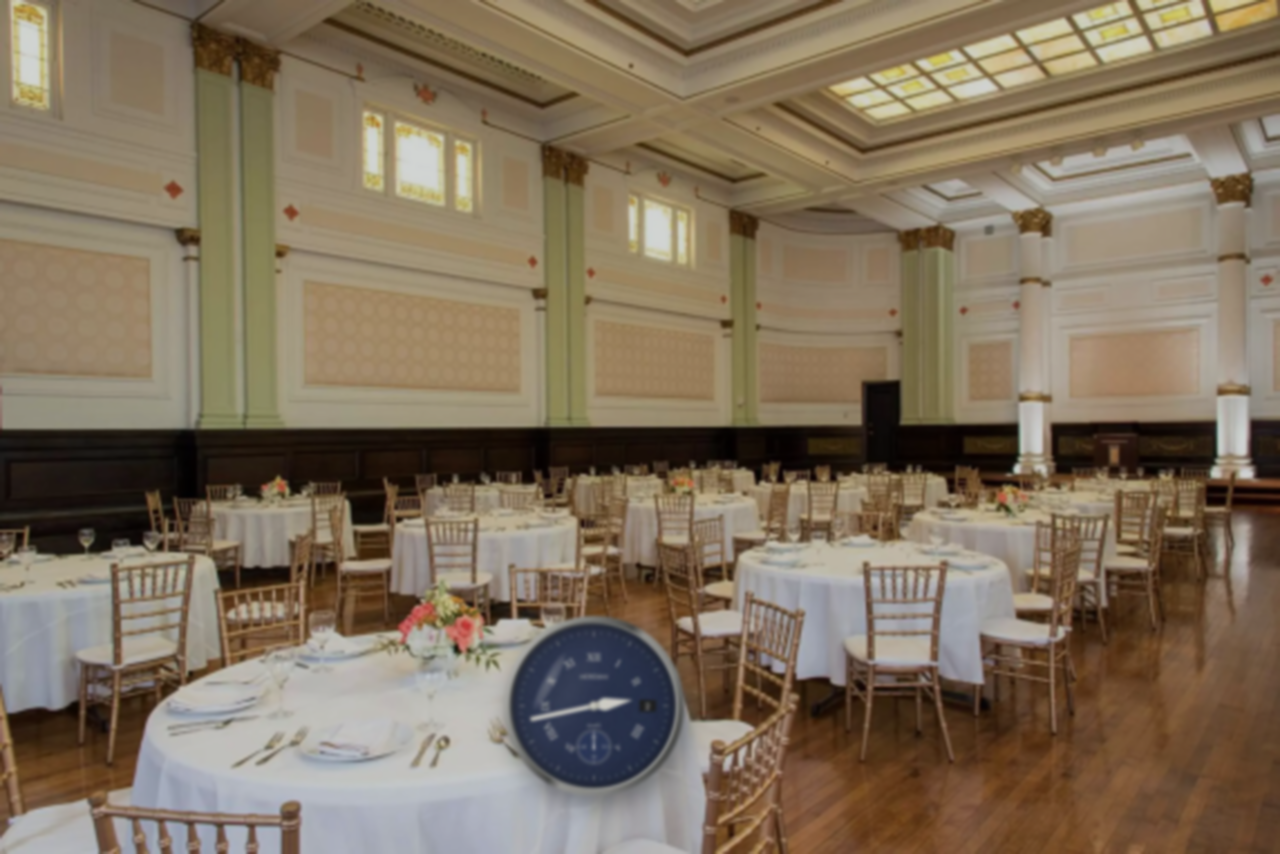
2.43
